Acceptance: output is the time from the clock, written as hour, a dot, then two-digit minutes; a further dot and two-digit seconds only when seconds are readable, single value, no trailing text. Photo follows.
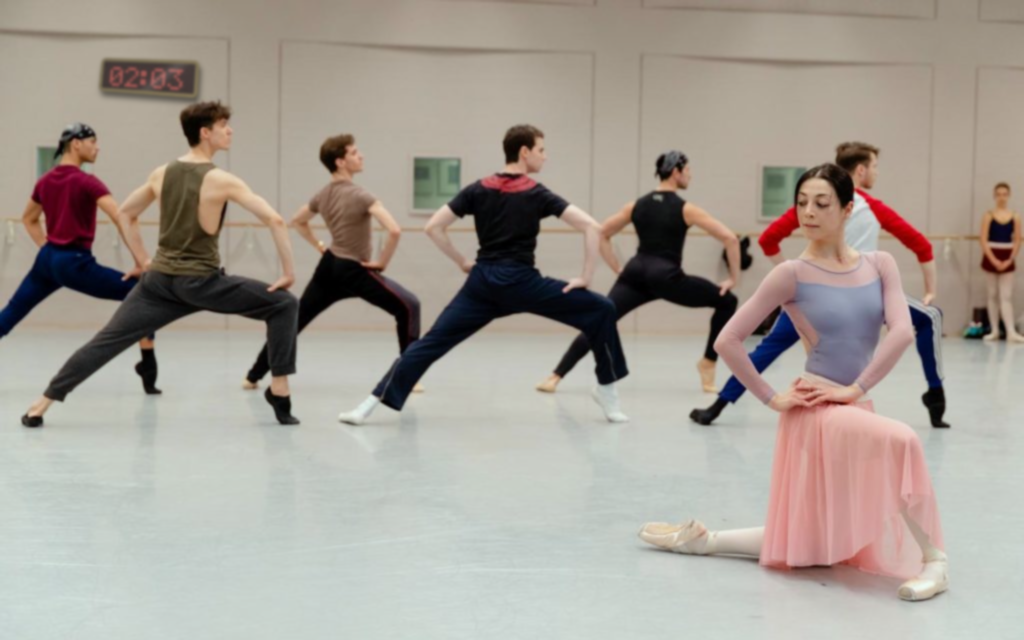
2.03
